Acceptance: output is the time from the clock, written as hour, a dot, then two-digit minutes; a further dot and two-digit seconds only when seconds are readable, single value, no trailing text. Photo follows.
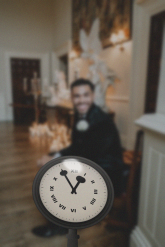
12.55
